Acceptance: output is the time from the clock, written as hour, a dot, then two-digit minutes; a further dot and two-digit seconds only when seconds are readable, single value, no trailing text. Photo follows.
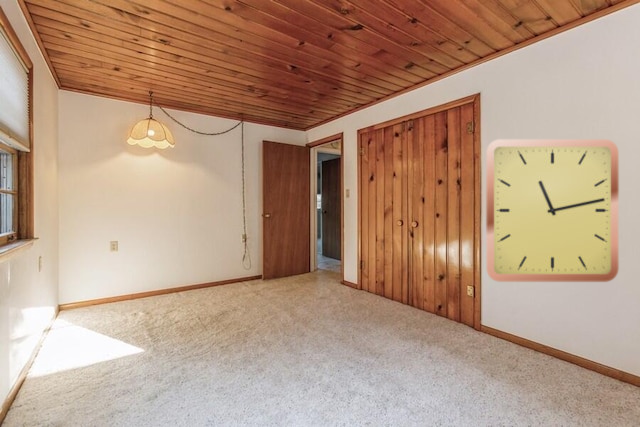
11.13
